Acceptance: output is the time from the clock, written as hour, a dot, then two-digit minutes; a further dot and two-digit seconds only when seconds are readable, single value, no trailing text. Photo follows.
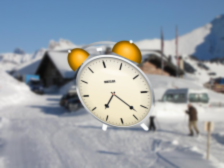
7.23
